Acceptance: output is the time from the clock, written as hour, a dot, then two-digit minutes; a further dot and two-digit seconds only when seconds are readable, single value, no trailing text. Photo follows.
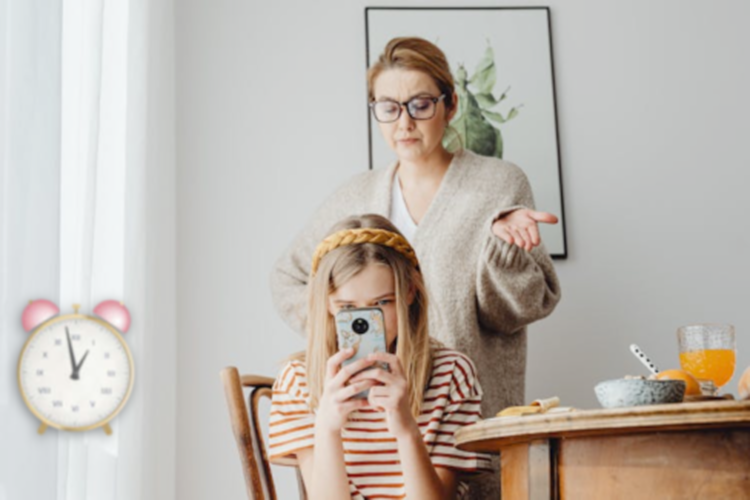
12.58
